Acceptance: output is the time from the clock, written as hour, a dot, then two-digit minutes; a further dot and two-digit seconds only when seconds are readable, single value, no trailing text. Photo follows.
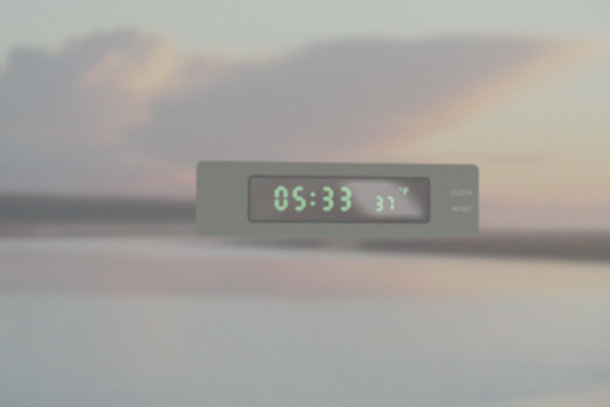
5.33
